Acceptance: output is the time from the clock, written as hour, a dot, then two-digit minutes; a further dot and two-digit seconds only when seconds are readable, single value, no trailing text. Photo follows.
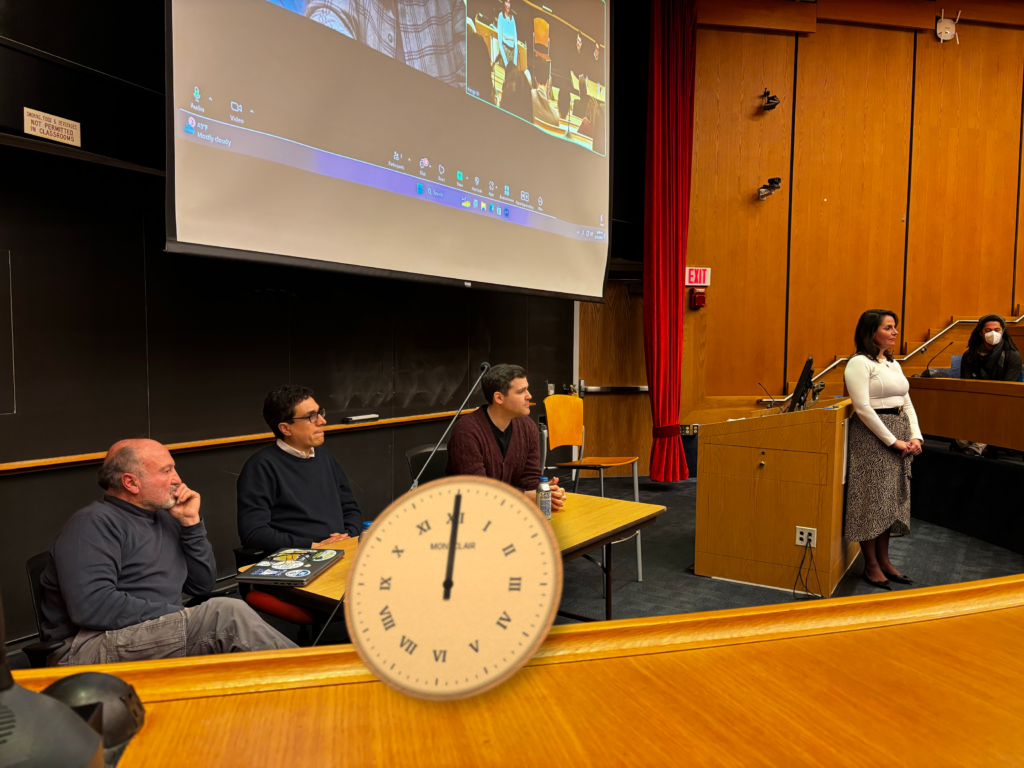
12.00
